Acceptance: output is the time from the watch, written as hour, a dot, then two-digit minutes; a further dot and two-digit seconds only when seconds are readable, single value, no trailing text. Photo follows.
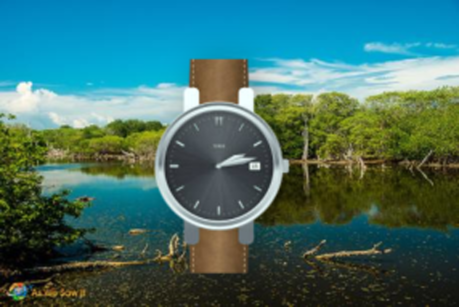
2.13
